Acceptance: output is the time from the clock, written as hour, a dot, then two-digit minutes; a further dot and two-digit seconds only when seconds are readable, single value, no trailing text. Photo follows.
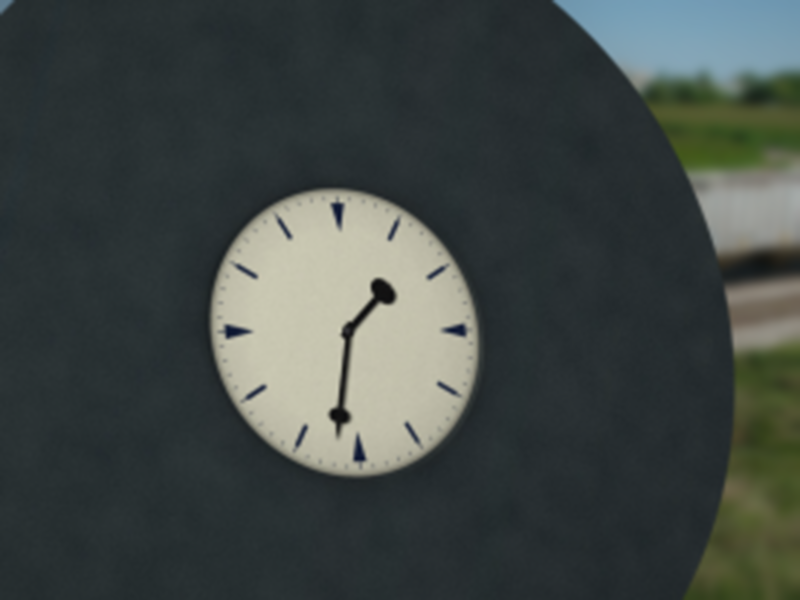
1.32
